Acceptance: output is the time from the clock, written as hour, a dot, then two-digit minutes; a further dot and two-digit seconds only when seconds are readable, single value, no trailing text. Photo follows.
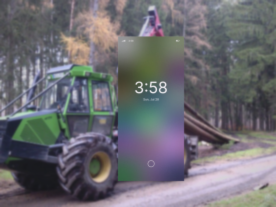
3.58
